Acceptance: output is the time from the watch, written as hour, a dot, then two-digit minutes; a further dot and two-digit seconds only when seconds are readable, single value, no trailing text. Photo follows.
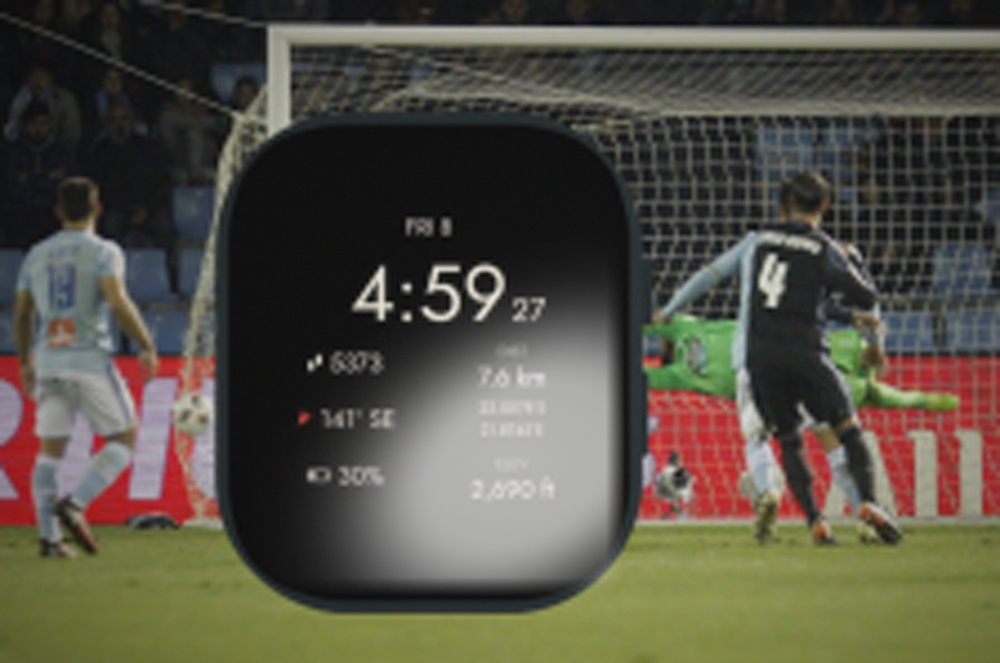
4.59
